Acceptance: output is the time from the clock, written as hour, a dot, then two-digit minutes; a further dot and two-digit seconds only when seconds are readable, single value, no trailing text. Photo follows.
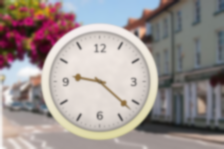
9.22
